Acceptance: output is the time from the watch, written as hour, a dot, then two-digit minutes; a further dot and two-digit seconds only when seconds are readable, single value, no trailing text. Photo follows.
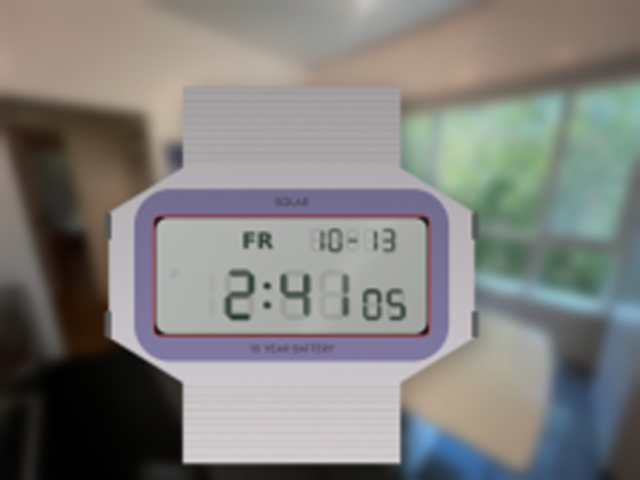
2.41.05
